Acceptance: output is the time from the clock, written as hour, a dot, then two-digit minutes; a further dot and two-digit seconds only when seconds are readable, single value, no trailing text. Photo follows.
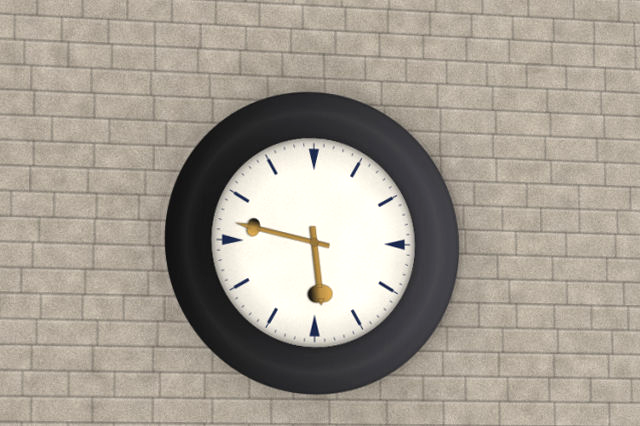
5.47
